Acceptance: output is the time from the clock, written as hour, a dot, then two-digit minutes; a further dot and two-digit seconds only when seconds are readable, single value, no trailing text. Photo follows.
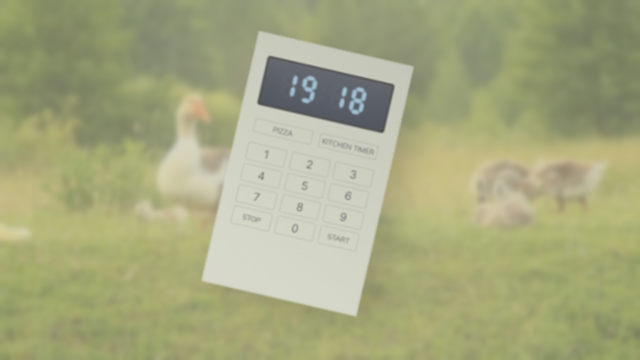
19.18
